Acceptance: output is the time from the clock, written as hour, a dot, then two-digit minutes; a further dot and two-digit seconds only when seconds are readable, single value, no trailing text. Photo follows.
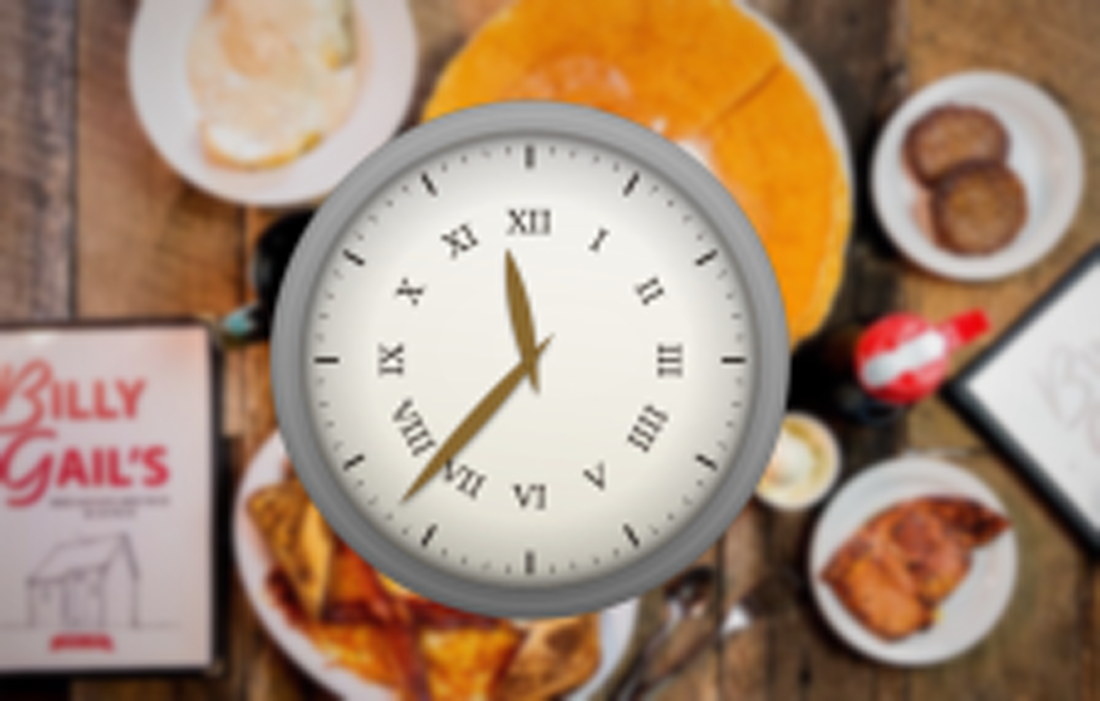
11.37
